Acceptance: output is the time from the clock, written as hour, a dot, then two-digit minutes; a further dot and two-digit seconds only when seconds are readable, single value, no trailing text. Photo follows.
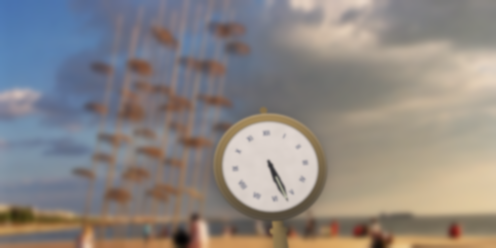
5.27
